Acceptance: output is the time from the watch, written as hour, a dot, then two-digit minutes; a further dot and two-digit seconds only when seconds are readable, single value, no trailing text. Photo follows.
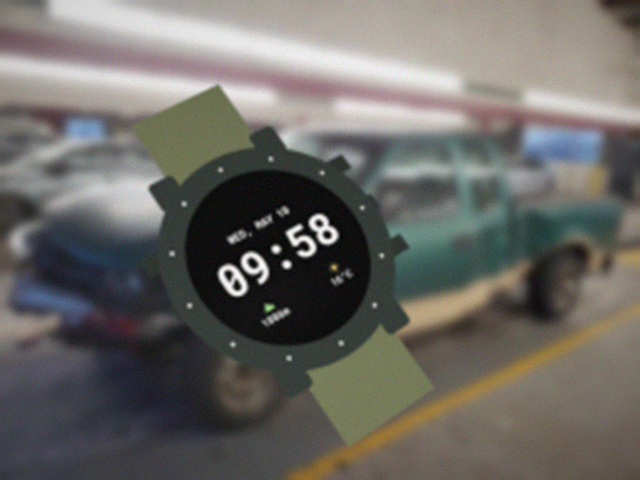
9.58
